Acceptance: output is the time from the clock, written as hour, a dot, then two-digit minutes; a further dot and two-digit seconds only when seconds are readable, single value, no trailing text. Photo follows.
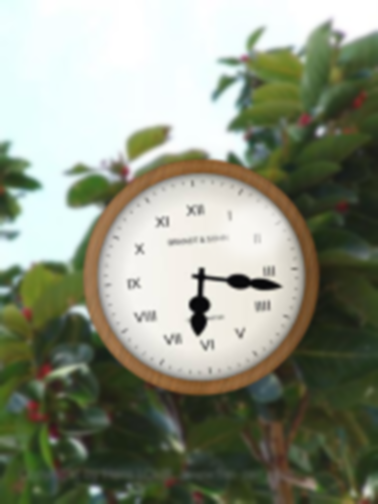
6.17
